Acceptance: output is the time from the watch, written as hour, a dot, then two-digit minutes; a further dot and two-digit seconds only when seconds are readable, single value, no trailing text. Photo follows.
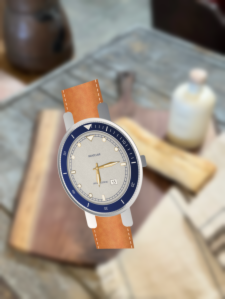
6.14
